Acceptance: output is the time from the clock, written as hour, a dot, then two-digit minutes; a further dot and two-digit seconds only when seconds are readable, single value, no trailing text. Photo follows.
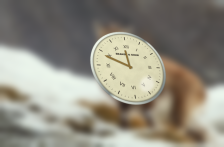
11.49
